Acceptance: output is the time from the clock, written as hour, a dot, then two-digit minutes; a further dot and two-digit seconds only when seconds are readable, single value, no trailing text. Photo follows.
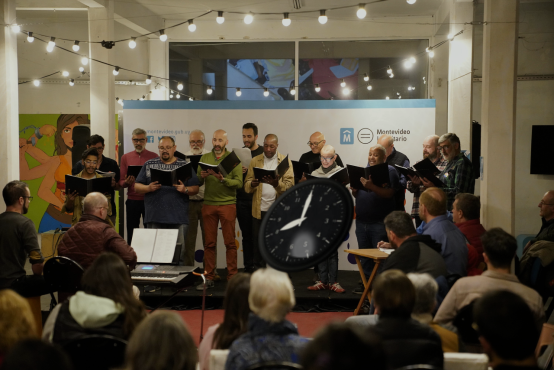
8.00
